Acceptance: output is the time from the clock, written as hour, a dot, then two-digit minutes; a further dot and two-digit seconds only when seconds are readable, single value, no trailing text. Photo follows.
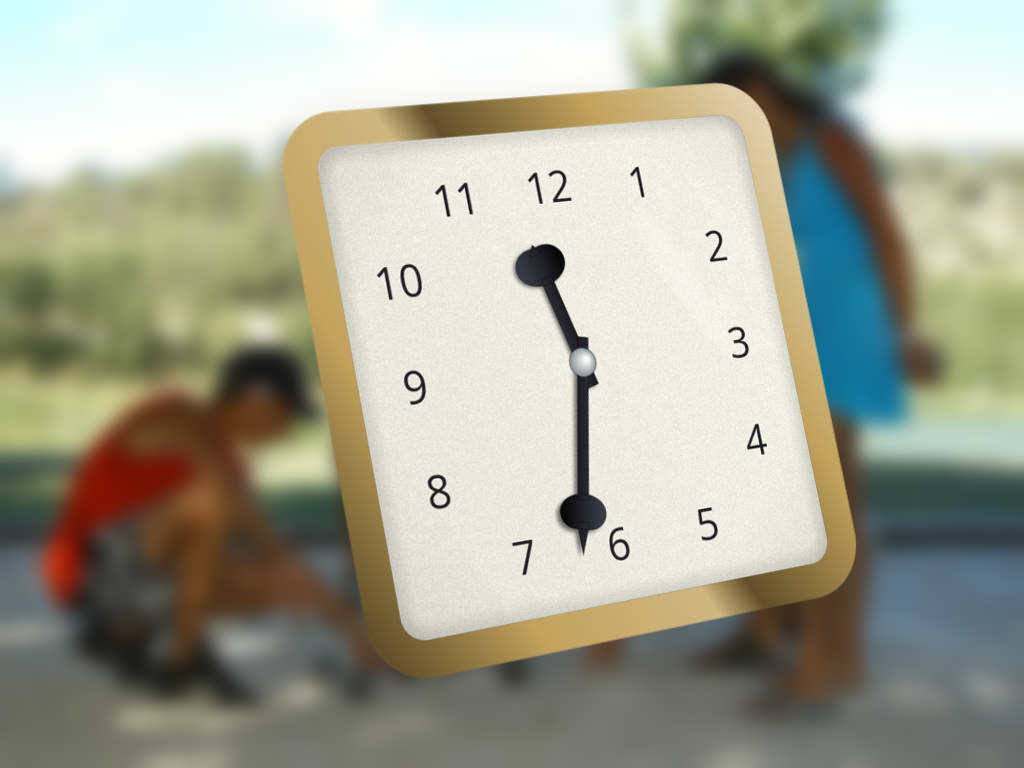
11.32
